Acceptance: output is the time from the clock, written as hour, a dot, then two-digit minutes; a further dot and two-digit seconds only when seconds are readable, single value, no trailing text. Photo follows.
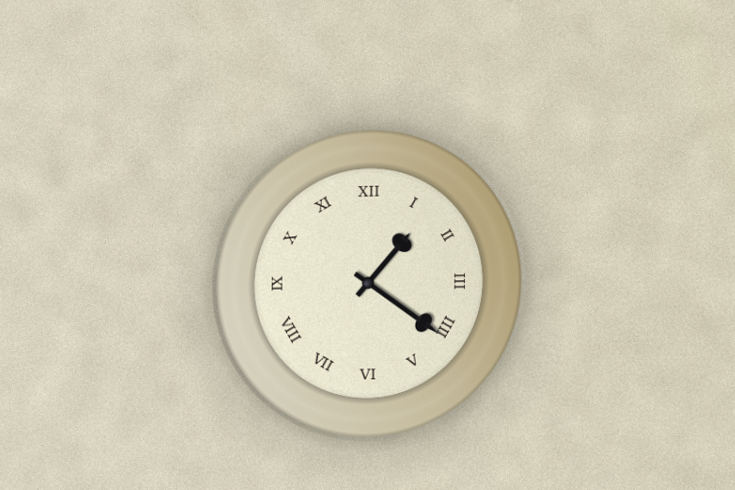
1.21
